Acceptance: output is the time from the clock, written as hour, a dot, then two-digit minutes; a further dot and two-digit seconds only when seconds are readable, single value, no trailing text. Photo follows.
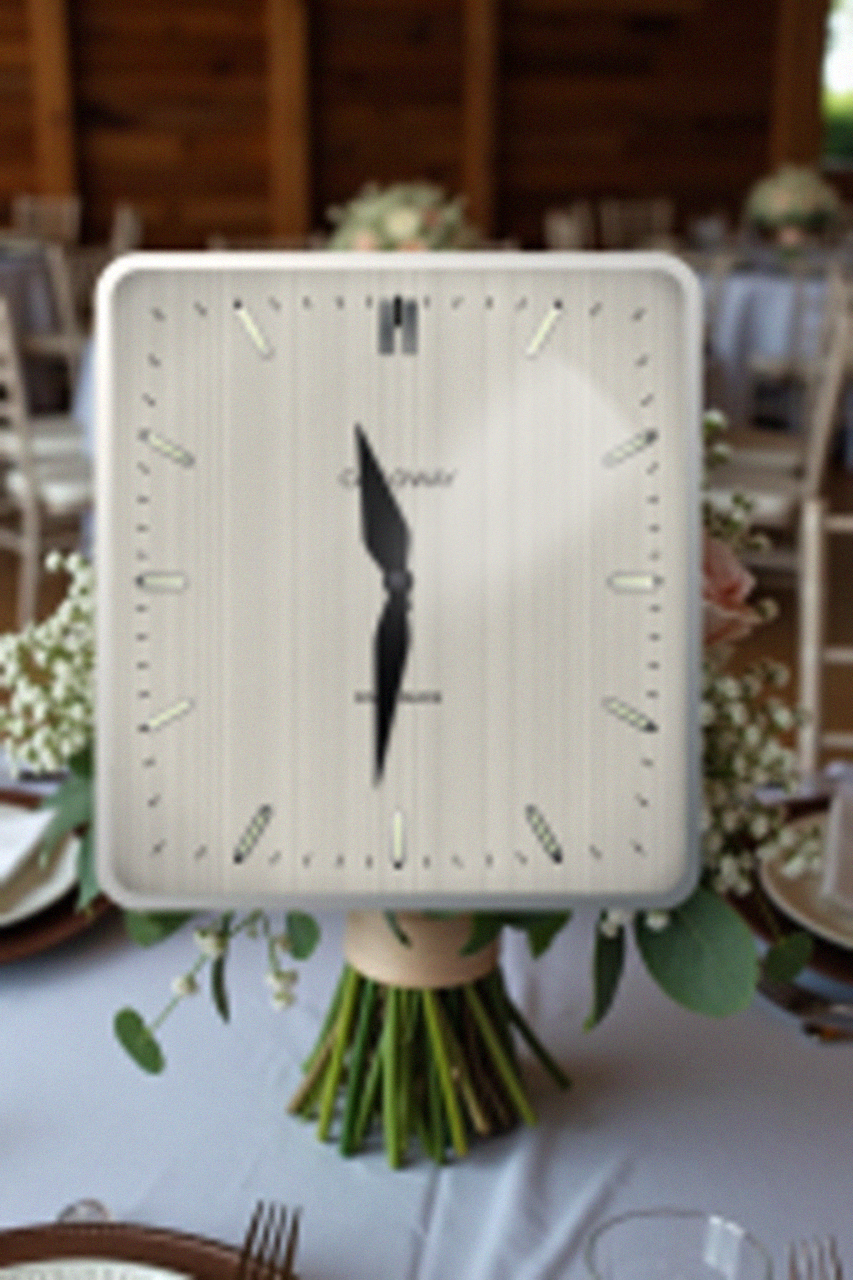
11.31
